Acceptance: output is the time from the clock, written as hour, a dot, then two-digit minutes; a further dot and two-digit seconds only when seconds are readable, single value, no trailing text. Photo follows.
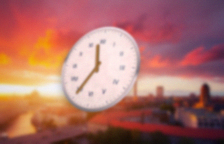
11.35
